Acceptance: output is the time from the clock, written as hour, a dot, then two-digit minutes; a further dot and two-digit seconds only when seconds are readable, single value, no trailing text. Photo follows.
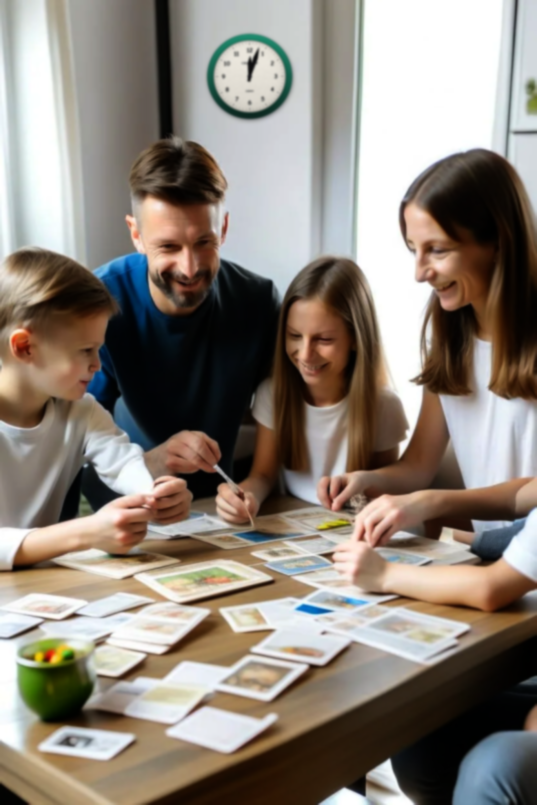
12.03
